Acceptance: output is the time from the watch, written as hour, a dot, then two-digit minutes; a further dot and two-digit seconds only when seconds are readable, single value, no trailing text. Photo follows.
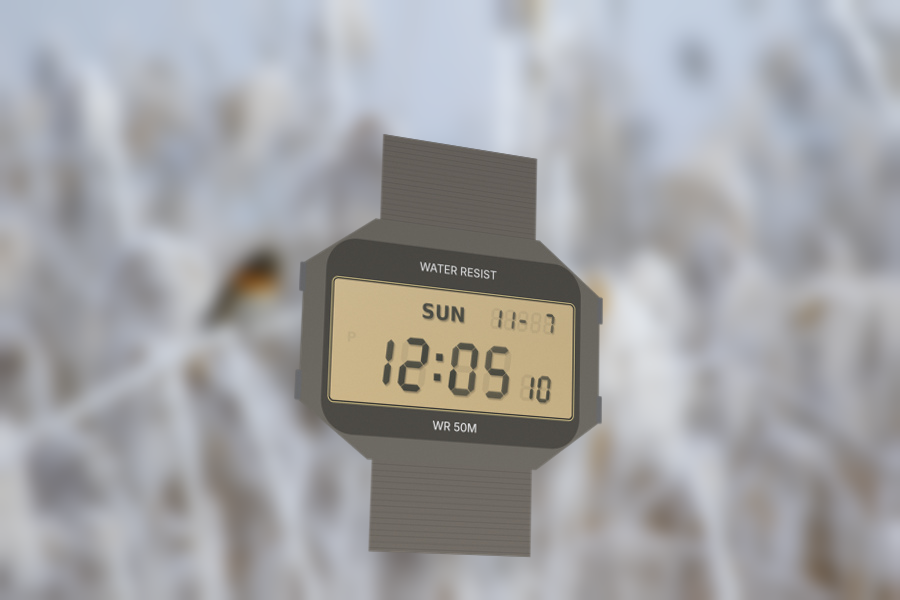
12.05.10
